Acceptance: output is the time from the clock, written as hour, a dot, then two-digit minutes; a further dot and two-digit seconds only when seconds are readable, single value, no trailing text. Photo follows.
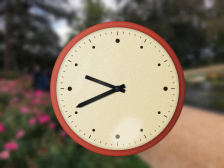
9.41
